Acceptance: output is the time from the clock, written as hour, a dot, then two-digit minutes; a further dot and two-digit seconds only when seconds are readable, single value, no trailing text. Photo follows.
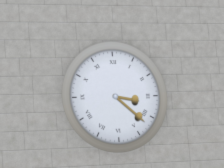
3.22
